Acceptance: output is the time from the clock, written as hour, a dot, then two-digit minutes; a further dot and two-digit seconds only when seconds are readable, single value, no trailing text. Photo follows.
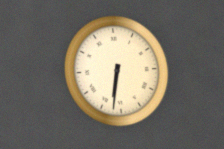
6.32
